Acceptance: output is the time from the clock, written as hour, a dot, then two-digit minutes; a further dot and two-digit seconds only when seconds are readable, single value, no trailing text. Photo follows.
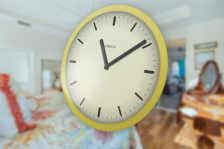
11.09
